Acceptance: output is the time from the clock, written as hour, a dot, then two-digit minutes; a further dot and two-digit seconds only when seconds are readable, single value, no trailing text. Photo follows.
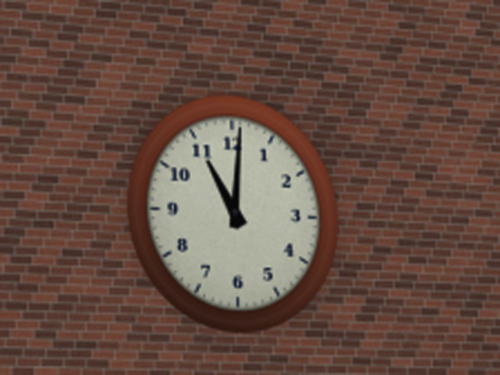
11.01
